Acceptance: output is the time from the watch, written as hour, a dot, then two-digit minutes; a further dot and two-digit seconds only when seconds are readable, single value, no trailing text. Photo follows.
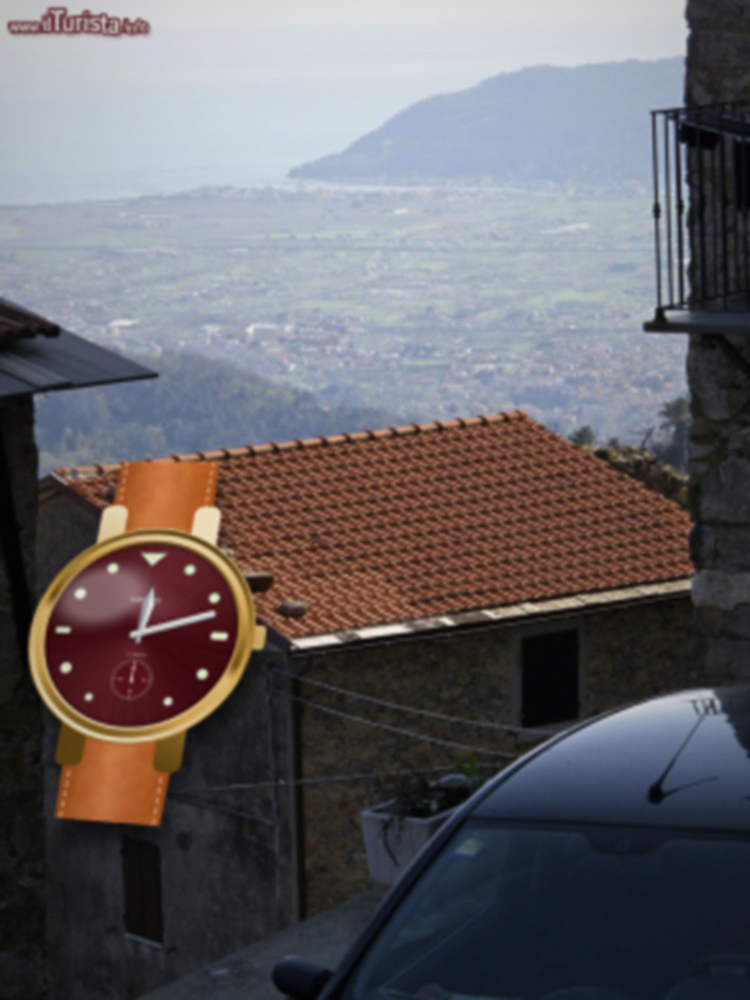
12.12
